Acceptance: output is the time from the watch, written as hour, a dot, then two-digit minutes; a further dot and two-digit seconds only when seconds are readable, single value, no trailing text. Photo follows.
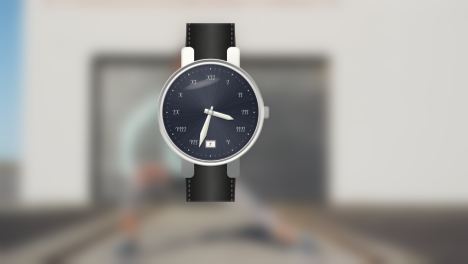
3.33
